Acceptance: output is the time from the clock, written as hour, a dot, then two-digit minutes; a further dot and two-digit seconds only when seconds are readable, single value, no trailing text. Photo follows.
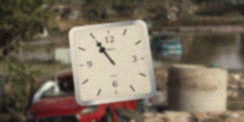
10.55
